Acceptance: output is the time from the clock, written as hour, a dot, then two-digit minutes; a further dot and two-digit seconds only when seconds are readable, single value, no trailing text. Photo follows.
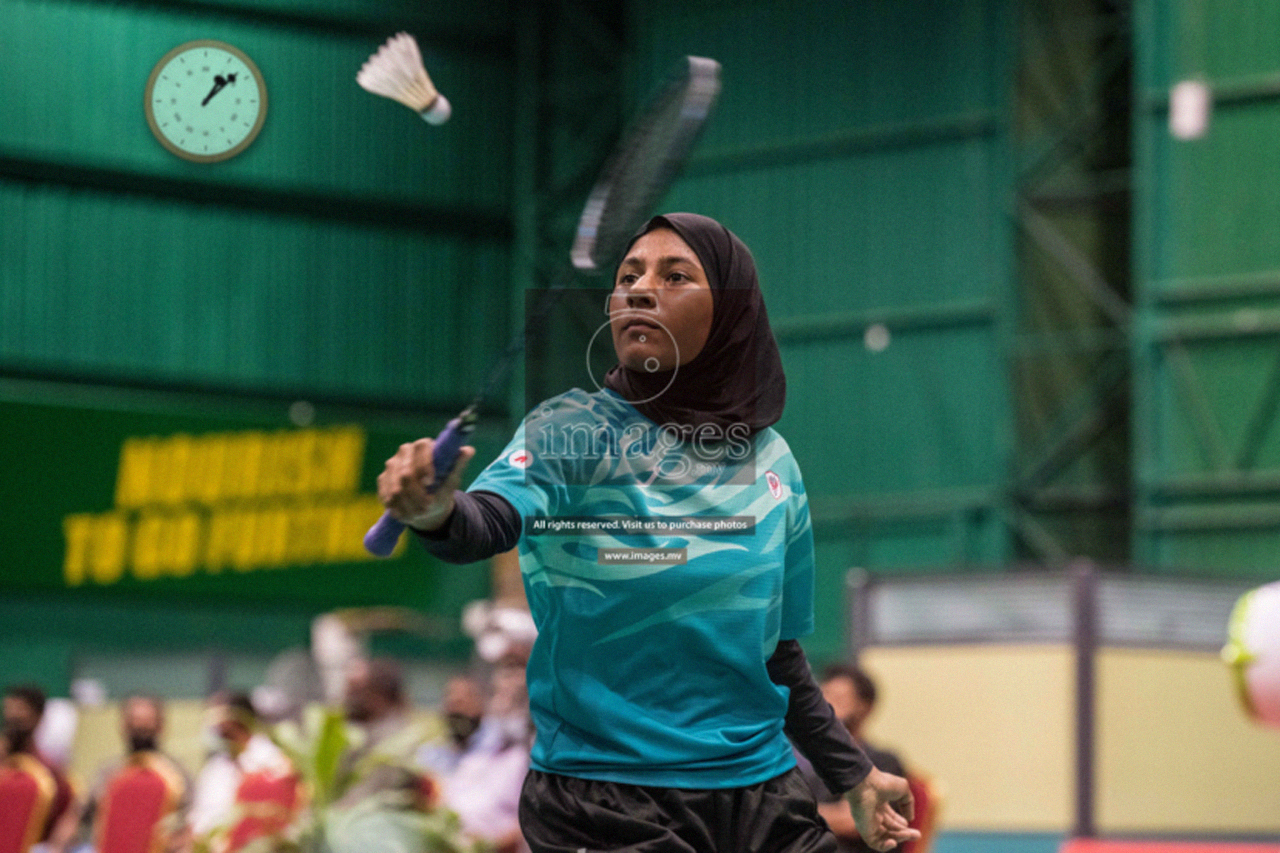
1.08
